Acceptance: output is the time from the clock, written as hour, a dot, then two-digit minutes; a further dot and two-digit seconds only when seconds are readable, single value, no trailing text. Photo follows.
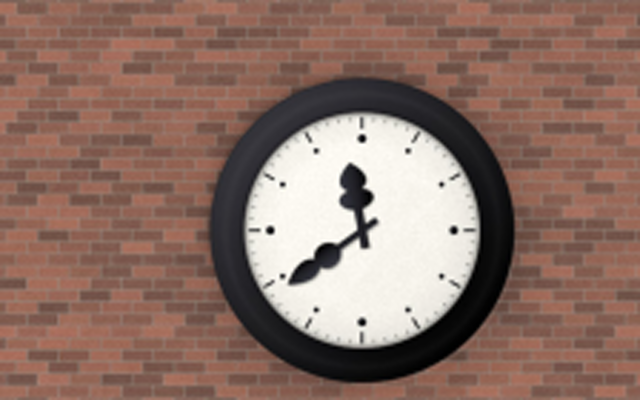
11.39
